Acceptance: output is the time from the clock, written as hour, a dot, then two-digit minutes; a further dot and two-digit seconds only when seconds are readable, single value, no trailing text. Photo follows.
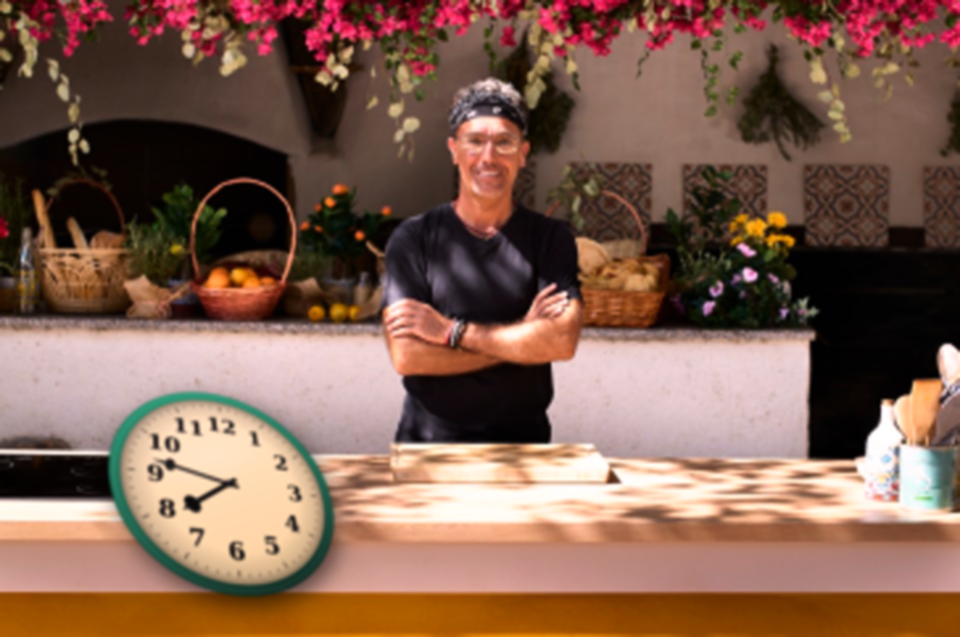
7.47
